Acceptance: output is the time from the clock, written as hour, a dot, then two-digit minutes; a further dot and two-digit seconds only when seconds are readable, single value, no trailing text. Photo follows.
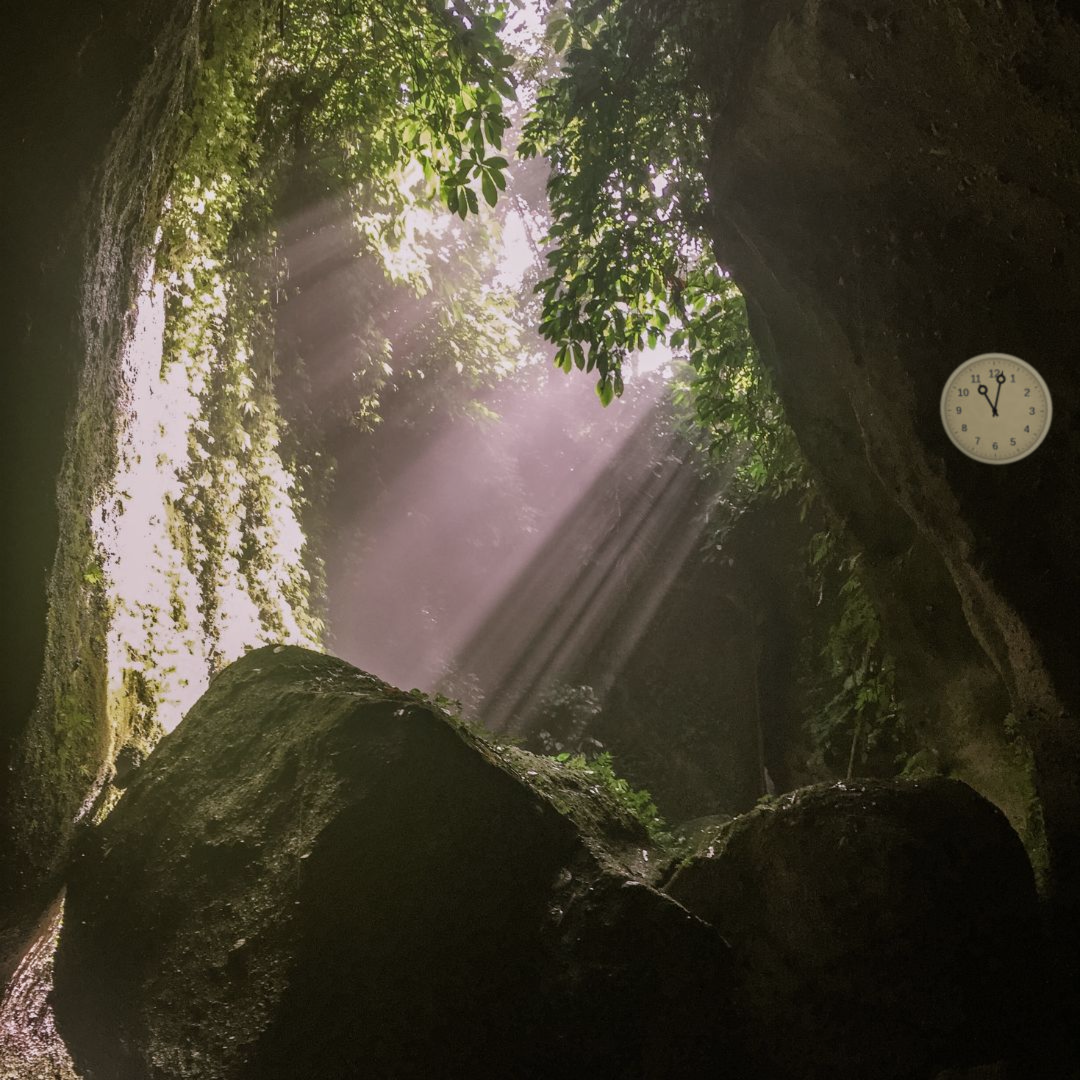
11.02
